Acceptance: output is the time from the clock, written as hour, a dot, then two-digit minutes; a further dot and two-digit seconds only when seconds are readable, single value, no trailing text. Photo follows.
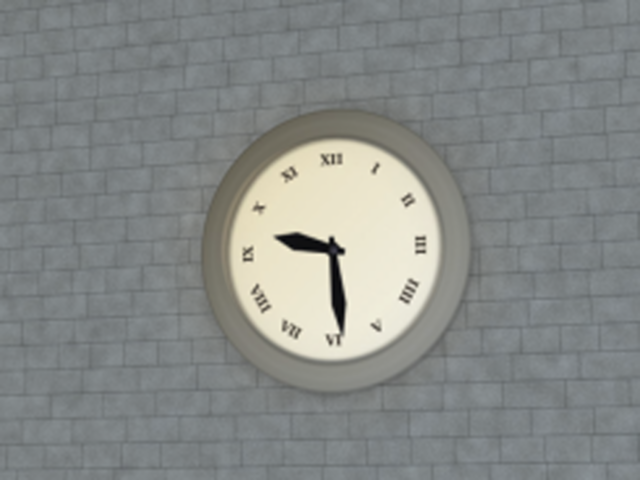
9.29
